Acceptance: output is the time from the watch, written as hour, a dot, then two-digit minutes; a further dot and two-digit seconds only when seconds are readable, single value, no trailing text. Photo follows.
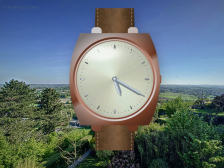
5.20
